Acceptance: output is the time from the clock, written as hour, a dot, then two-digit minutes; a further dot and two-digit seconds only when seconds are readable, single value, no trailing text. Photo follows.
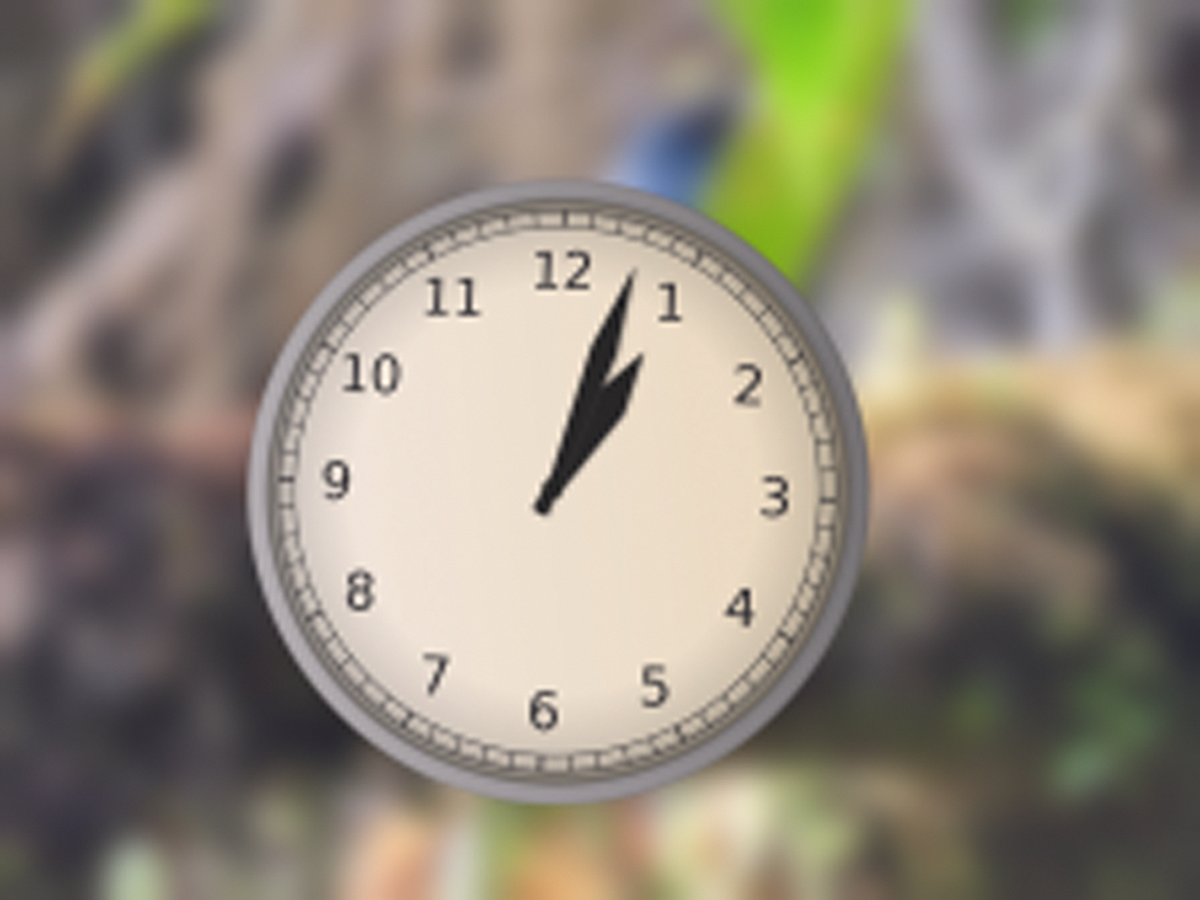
1.03
